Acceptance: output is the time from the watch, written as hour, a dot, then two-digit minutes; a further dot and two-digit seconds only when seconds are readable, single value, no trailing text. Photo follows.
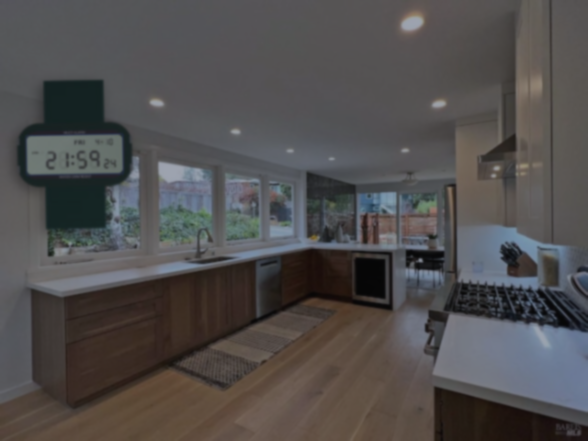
21.59
